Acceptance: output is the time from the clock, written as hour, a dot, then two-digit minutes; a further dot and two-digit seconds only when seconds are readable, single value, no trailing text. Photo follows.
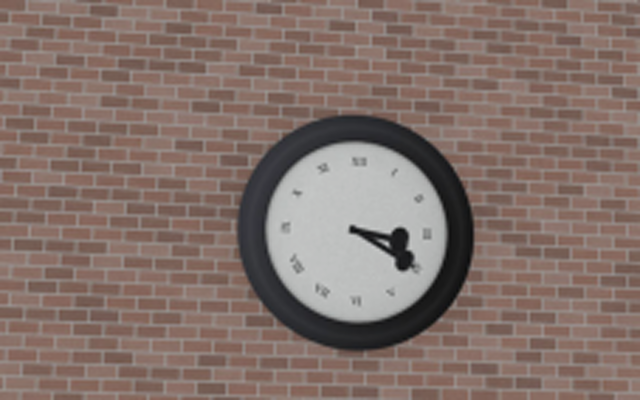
3.20
